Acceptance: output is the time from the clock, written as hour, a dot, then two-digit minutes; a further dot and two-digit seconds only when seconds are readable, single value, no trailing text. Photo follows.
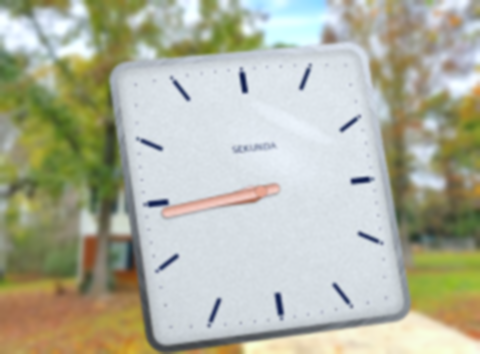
8.44
